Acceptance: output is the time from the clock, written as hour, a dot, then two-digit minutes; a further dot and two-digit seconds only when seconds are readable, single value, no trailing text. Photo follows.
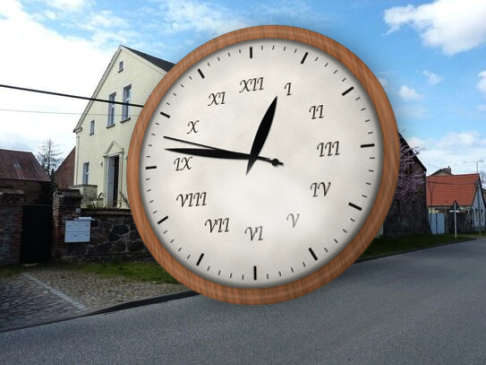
12.46.48
